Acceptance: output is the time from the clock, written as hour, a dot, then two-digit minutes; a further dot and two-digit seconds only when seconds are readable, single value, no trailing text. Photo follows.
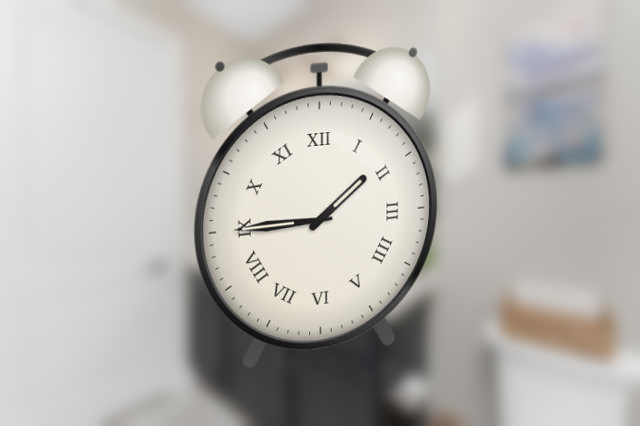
1.45
